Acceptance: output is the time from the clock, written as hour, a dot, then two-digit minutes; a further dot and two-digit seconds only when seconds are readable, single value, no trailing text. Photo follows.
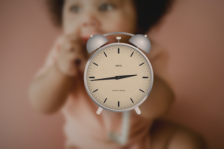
2.44
